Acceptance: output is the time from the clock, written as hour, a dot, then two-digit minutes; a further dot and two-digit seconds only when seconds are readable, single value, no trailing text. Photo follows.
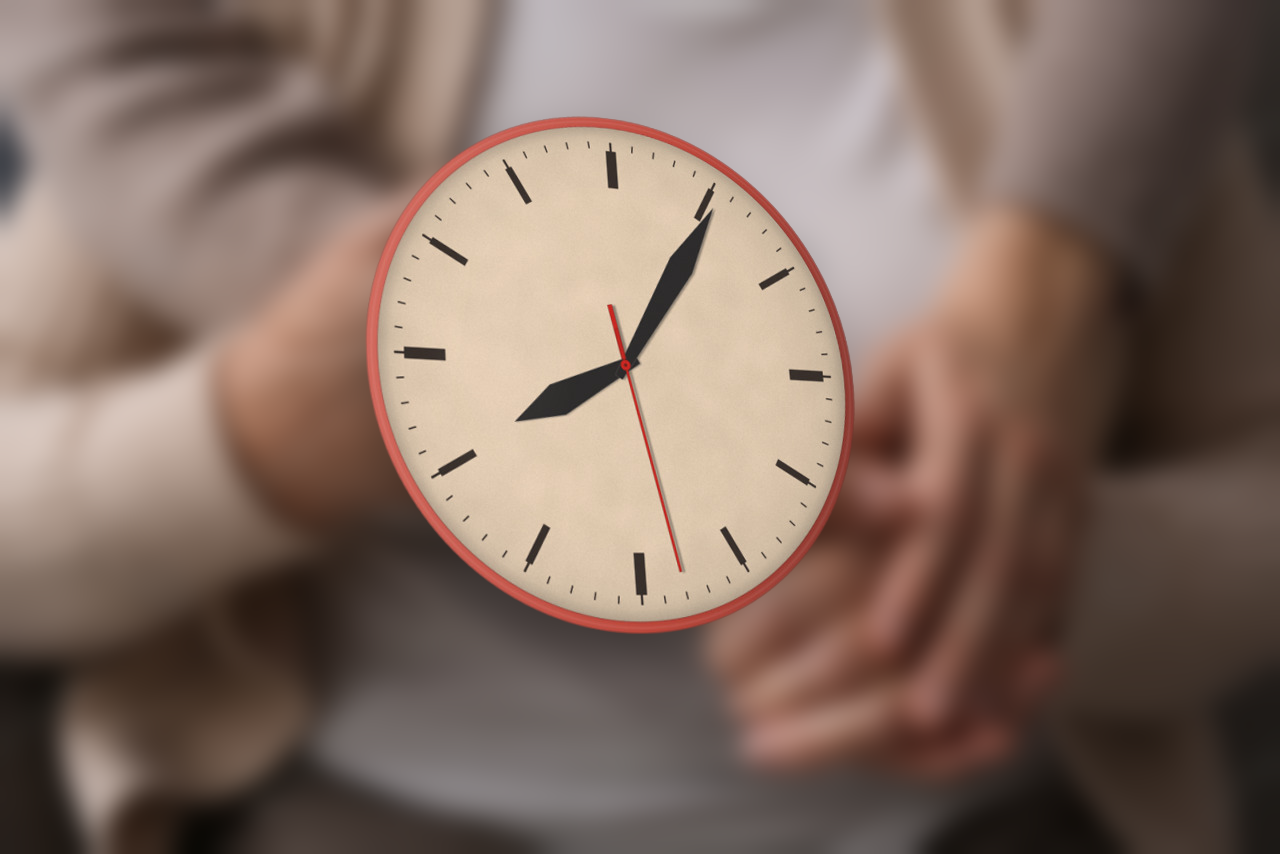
8.05.28
